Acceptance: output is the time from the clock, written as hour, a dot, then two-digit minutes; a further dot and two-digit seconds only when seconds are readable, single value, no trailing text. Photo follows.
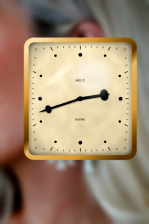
2.42
